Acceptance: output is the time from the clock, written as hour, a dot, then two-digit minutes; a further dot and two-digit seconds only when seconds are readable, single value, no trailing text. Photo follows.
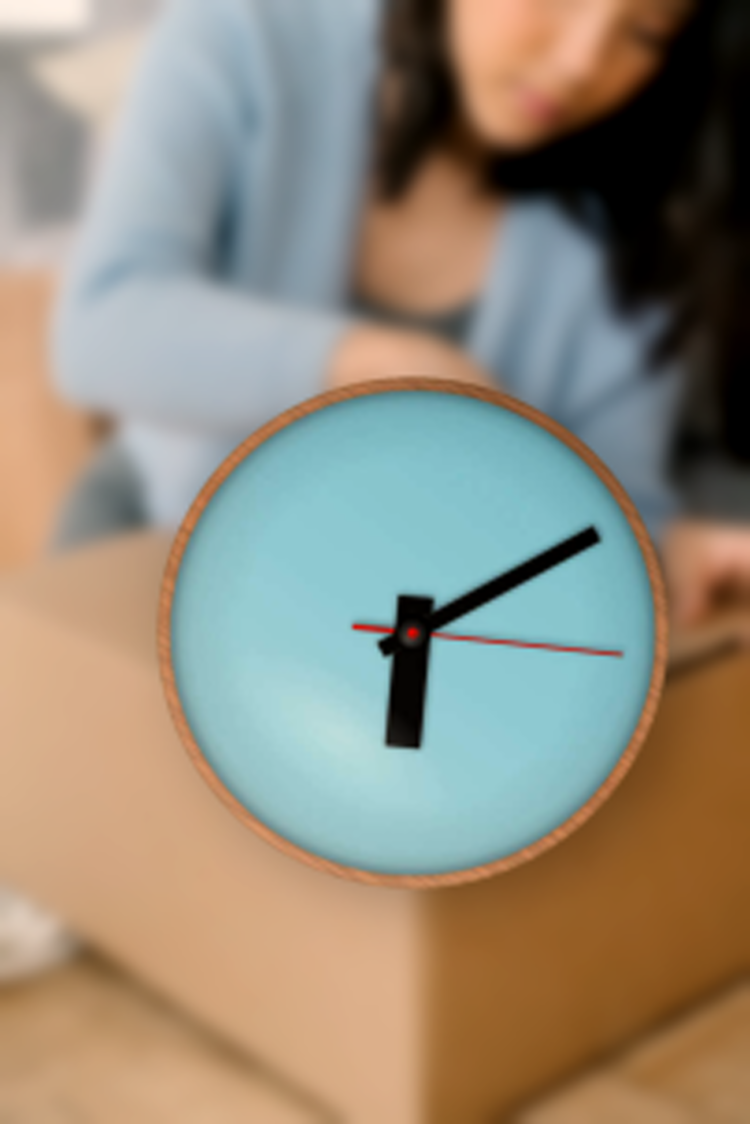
6.10.16
